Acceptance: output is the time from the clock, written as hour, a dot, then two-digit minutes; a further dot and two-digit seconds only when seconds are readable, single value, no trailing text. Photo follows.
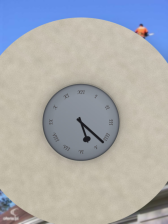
5.22
